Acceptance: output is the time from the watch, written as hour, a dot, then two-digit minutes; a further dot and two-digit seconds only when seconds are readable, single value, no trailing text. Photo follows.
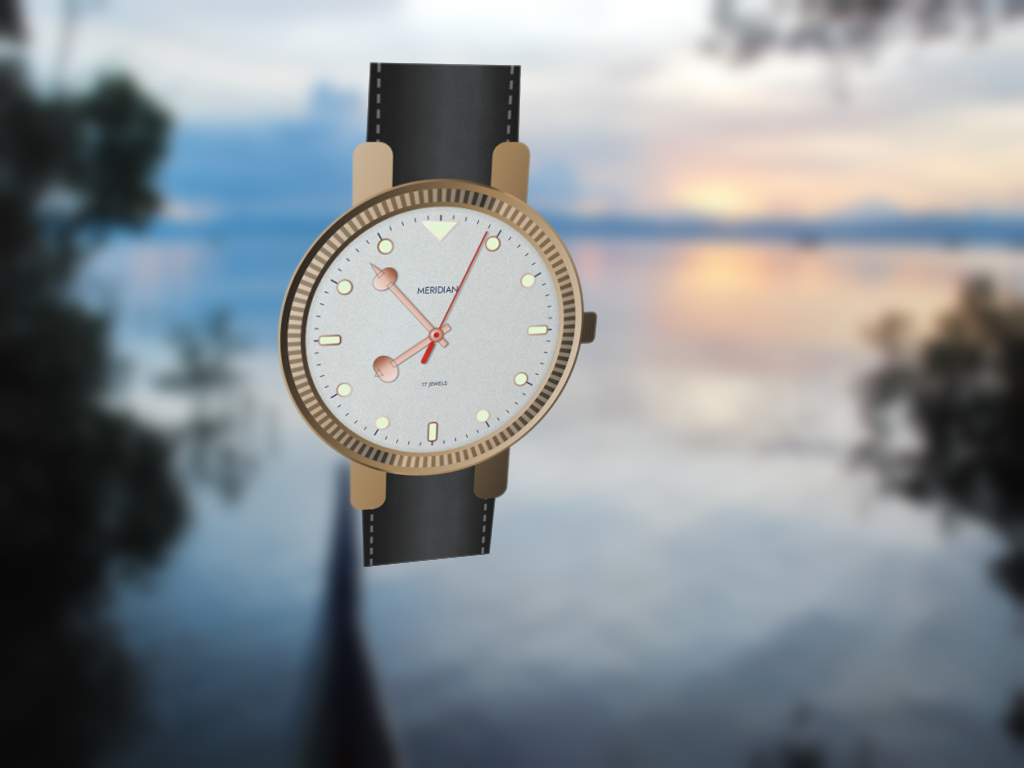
7.53.04
